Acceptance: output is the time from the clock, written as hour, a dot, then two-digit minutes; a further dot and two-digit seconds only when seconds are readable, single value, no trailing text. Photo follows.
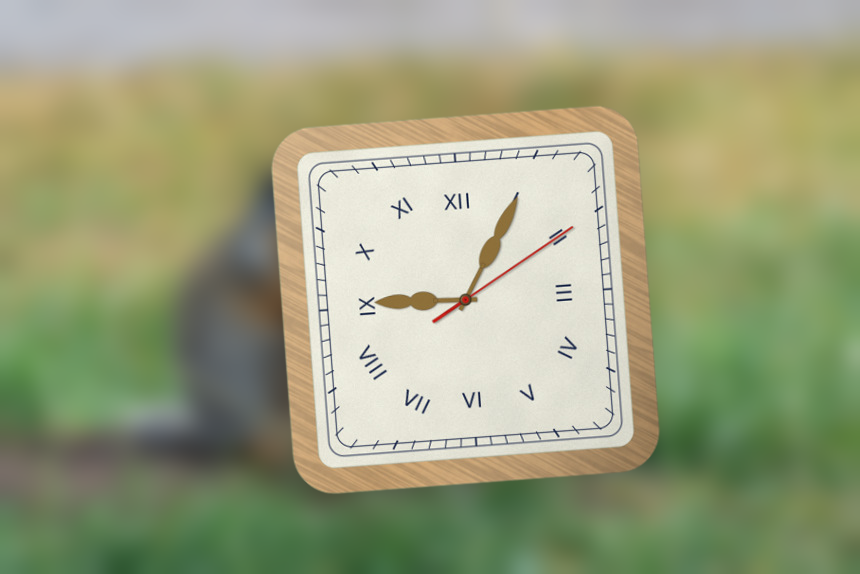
9.05.10
